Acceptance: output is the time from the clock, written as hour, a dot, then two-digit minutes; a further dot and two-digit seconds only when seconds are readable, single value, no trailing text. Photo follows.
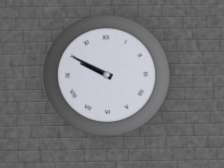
9.50
